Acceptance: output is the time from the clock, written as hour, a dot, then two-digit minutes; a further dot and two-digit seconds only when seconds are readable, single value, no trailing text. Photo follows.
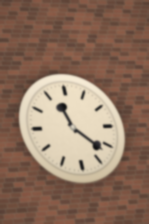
11.22
